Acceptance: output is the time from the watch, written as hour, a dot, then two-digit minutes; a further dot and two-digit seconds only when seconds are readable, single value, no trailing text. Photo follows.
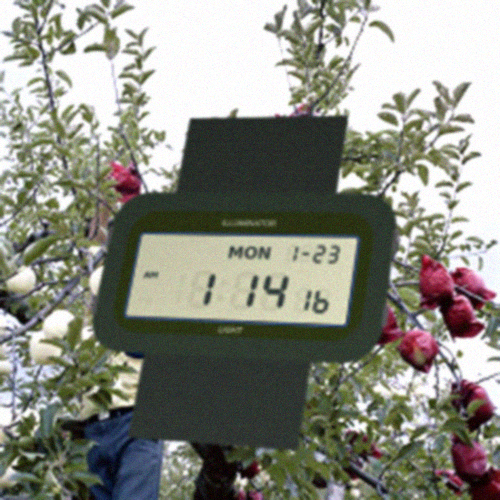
1.14.16
